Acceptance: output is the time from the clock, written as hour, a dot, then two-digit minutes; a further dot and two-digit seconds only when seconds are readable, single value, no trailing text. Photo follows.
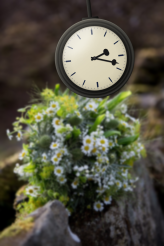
2.18
